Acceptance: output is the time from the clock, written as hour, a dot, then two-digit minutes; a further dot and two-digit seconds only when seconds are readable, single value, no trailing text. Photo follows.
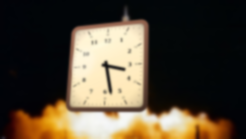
3.28
